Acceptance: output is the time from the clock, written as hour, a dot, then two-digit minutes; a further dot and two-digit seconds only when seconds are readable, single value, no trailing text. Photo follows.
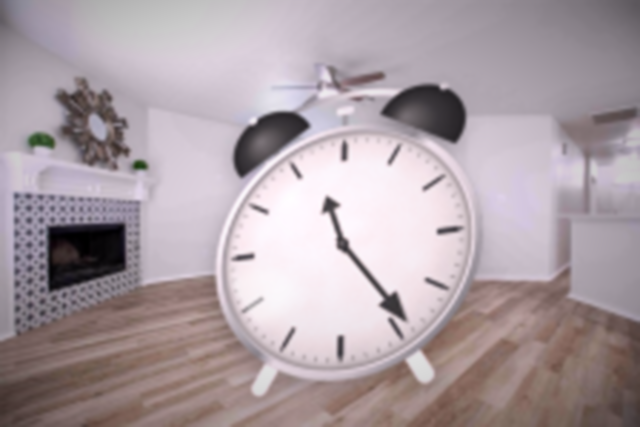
11.24
